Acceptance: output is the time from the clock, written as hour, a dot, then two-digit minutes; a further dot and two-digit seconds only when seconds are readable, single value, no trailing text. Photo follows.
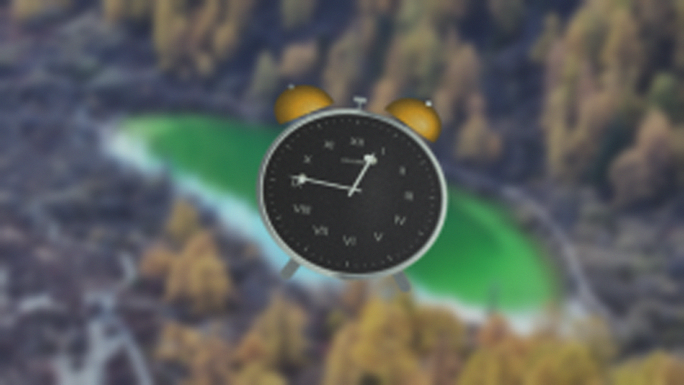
12.46
